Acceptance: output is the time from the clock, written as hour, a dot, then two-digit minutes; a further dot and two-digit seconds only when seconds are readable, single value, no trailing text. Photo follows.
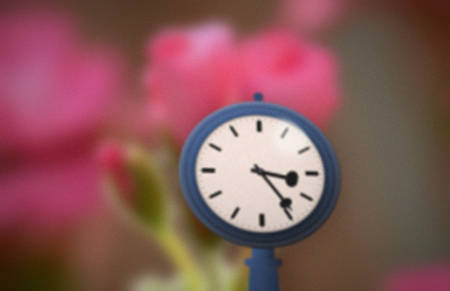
3.24
